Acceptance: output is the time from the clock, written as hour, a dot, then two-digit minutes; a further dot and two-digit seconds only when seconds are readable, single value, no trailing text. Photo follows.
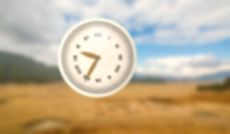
9.35
